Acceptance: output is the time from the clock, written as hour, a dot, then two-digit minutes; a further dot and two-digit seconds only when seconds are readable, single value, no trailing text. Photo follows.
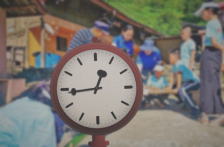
12.44
